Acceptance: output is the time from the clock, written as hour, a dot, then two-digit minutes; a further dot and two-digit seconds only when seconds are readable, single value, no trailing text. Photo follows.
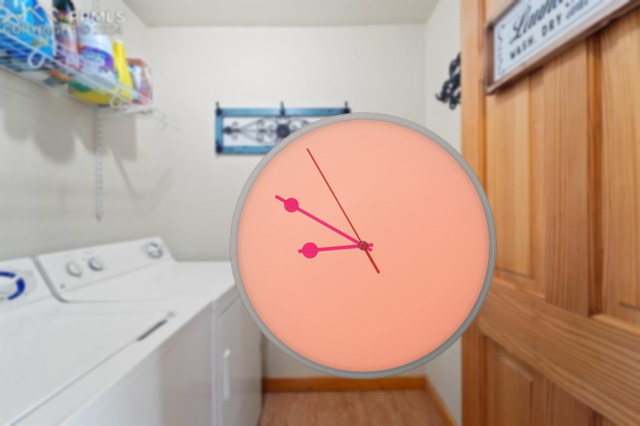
8.49.55
